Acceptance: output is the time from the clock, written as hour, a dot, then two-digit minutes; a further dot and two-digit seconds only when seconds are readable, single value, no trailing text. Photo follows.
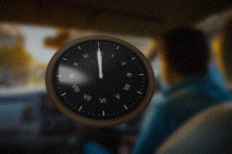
12.00
